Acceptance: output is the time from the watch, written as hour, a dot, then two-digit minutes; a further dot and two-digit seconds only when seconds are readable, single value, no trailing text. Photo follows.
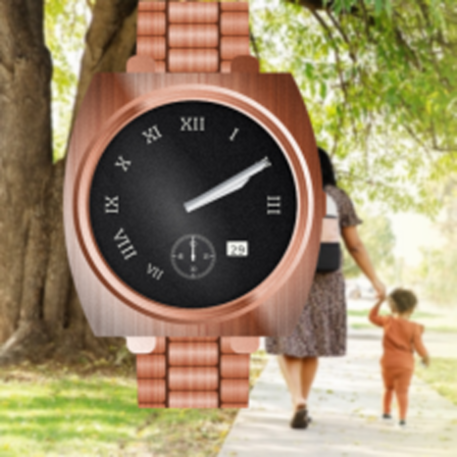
2.10
